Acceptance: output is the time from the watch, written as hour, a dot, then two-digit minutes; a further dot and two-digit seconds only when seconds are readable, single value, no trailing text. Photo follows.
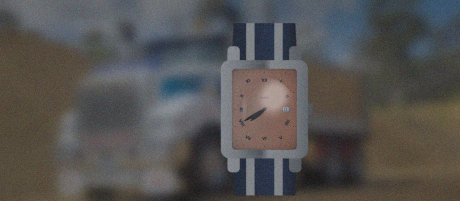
7.40
